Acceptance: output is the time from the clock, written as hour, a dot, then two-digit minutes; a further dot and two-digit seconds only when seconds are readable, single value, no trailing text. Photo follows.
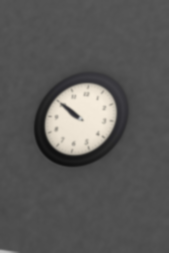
9.50
